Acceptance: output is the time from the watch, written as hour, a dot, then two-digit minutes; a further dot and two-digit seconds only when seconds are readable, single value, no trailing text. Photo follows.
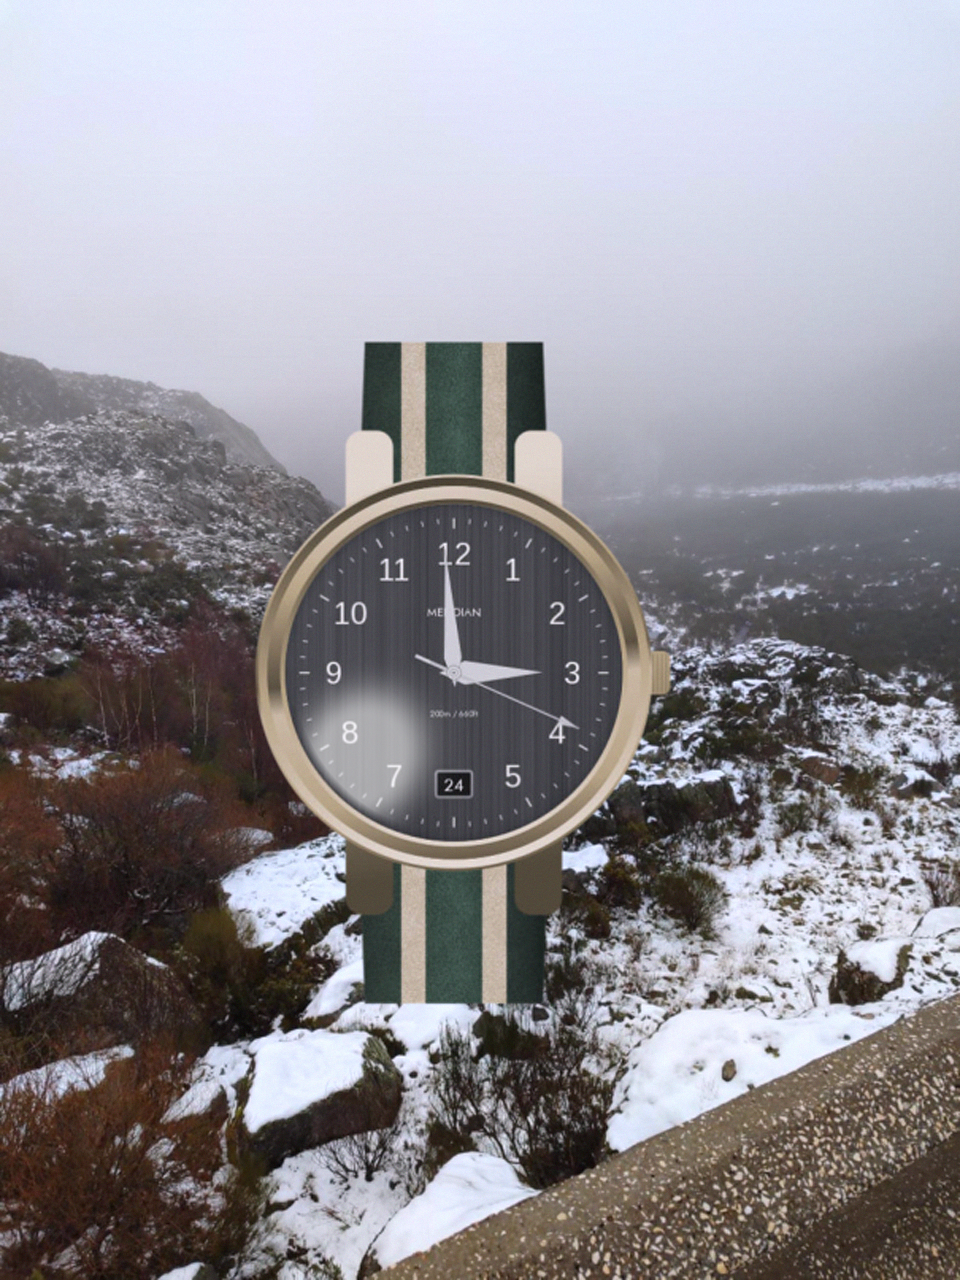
2.59.19
